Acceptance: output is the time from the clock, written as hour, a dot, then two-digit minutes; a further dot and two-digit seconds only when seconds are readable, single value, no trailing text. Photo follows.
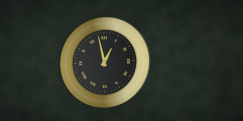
12.58
